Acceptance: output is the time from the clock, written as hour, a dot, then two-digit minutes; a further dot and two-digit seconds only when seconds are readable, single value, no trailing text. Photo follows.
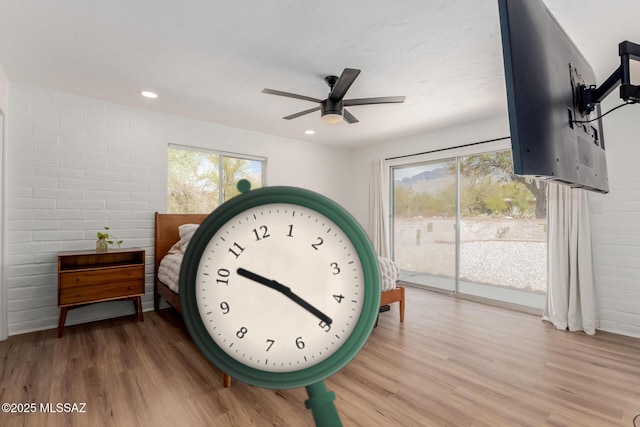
10.24
